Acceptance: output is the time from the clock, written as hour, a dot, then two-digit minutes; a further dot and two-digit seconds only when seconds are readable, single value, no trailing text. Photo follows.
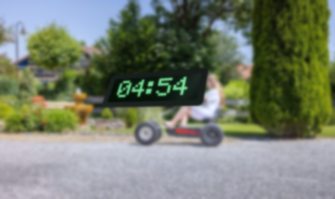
4.54
